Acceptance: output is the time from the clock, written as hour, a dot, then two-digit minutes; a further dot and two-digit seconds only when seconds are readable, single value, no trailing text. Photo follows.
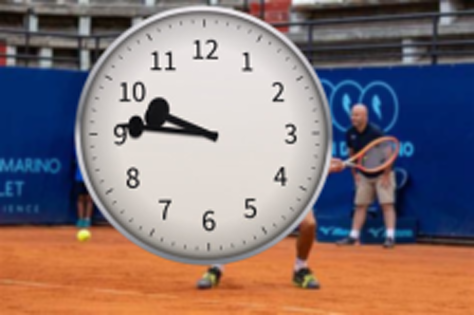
9.46
